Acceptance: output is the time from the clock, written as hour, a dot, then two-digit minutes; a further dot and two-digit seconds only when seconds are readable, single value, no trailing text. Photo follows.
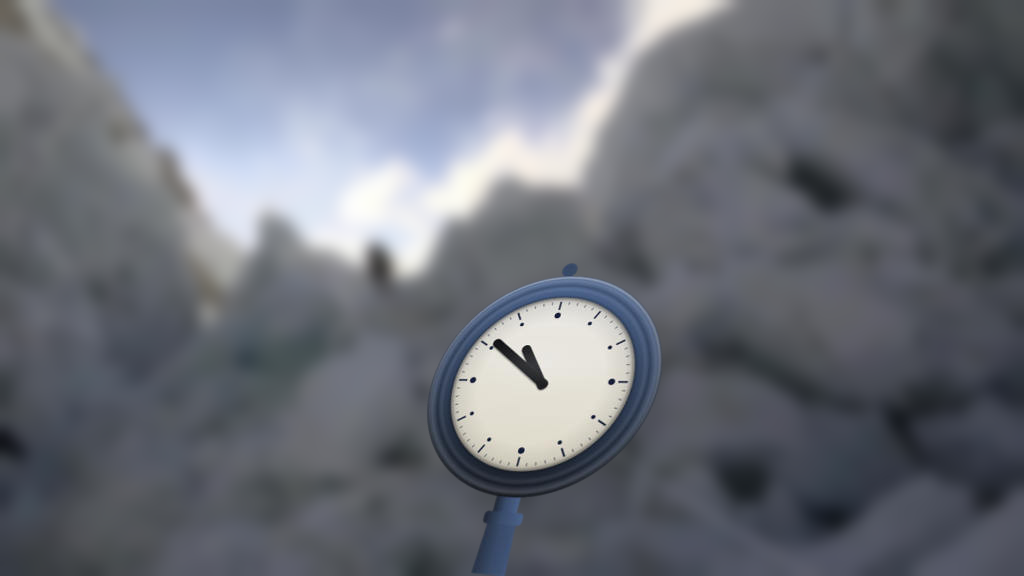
10.51
